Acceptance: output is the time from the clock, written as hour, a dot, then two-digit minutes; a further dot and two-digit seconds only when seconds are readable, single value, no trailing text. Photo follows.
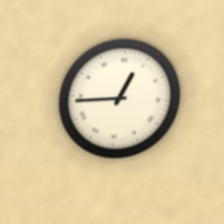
12.44
